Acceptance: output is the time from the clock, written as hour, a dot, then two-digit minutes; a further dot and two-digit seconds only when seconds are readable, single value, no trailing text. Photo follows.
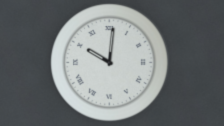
10.01
